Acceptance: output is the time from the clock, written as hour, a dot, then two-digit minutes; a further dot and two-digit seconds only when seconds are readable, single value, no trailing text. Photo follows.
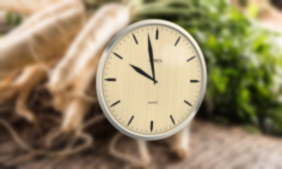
9.58
